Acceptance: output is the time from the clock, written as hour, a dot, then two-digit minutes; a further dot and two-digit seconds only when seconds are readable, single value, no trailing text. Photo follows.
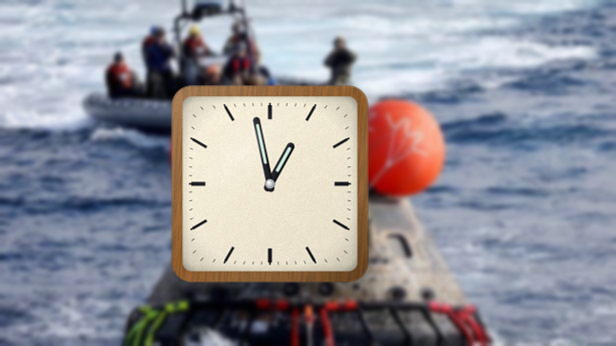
12.58
